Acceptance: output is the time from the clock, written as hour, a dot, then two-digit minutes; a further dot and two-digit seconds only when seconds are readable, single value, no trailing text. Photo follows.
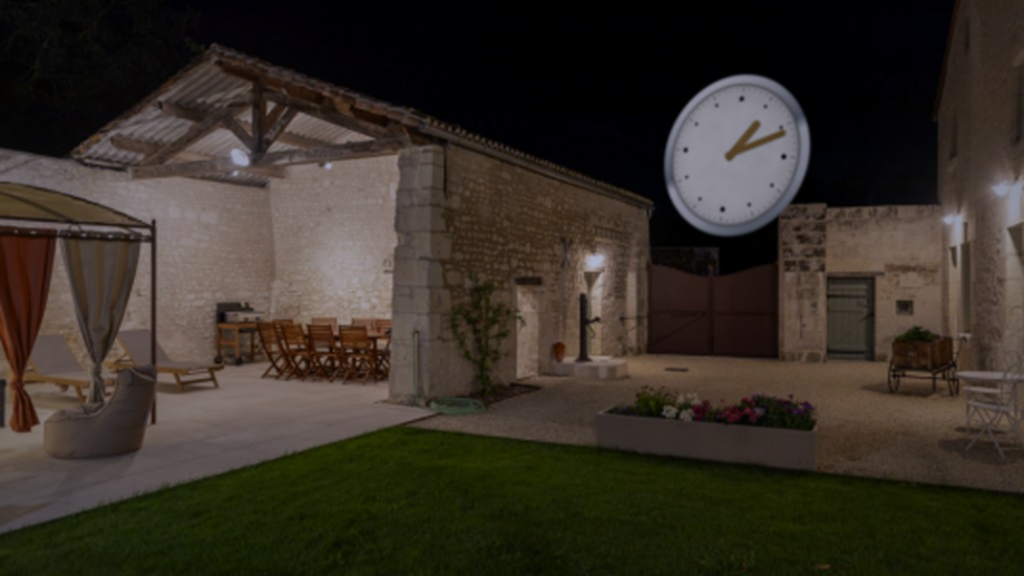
1.11
